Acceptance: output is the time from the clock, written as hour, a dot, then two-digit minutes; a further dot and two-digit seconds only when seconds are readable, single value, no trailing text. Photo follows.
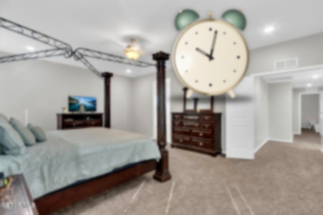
10.02
